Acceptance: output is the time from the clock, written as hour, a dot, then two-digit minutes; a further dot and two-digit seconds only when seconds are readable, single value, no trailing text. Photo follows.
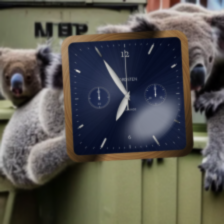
6.55
